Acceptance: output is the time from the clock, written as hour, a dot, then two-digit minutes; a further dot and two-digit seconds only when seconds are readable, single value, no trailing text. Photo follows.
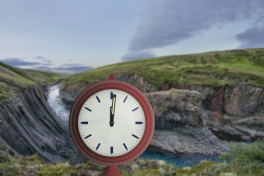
12.01
